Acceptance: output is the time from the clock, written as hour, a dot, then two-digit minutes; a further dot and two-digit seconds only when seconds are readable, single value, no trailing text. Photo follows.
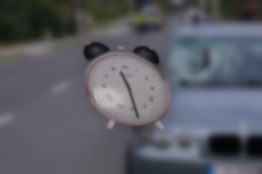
11.29
